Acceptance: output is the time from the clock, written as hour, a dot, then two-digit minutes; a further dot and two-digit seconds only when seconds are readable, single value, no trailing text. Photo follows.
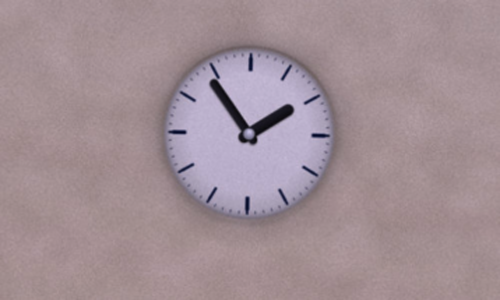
1.54
